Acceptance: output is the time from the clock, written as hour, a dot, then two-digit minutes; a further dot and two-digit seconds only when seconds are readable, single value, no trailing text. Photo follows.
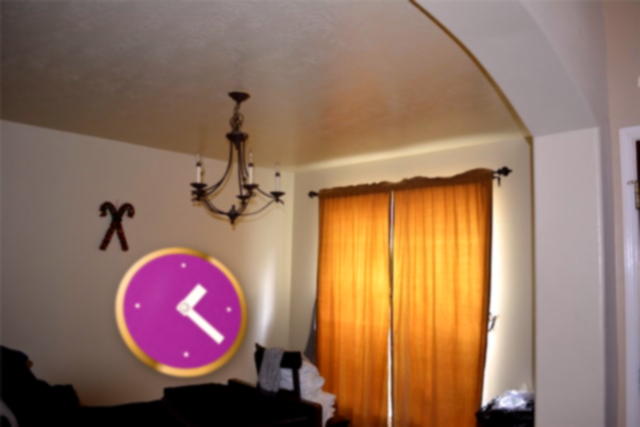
1.22
